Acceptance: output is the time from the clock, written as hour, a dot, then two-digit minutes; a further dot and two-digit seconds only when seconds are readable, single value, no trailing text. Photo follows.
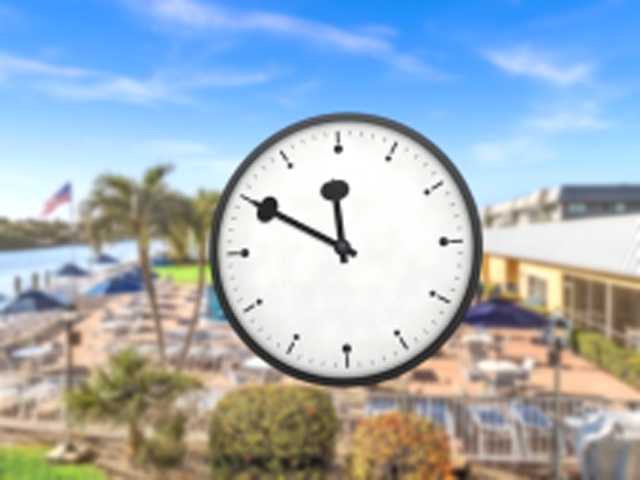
11.50
